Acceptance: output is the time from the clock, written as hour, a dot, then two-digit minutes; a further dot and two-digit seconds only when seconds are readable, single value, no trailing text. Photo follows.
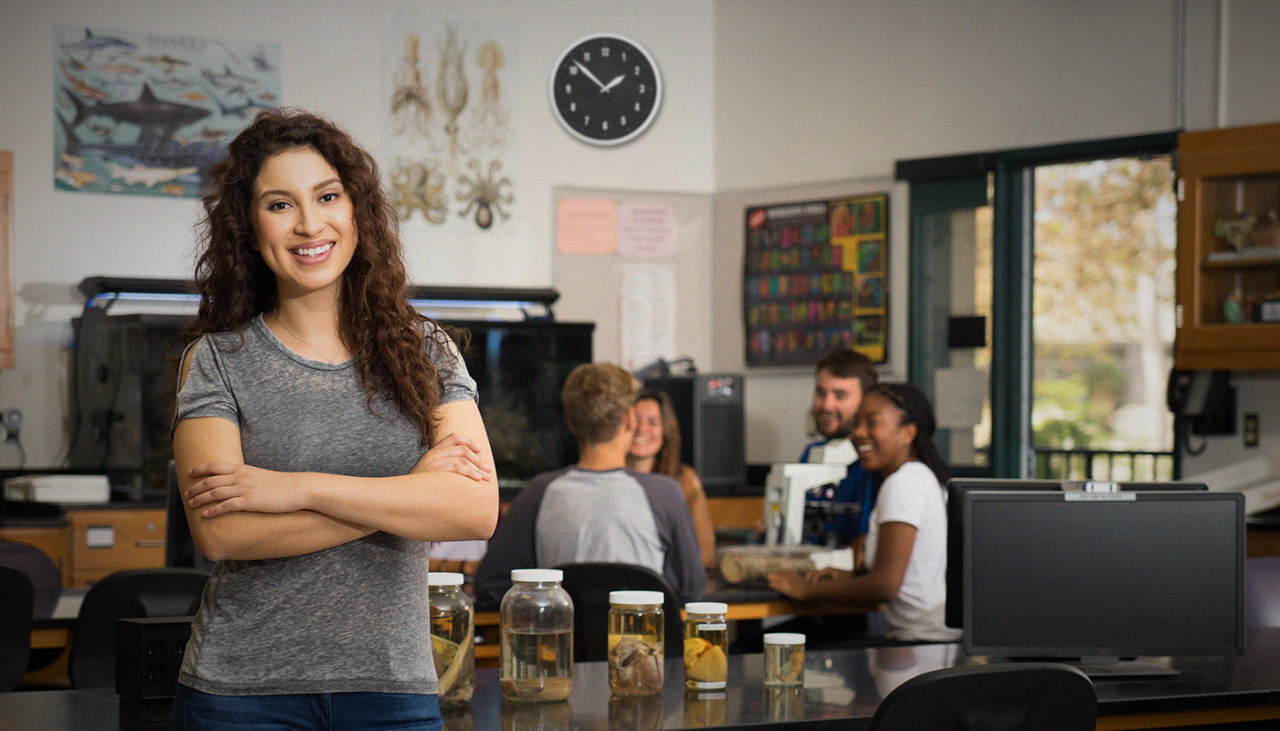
1.52
